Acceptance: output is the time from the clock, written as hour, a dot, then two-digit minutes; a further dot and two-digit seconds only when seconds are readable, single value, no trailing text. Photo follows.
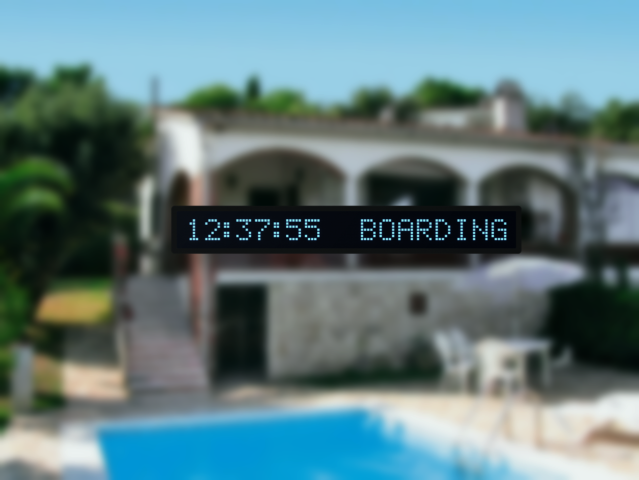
12.37.55
